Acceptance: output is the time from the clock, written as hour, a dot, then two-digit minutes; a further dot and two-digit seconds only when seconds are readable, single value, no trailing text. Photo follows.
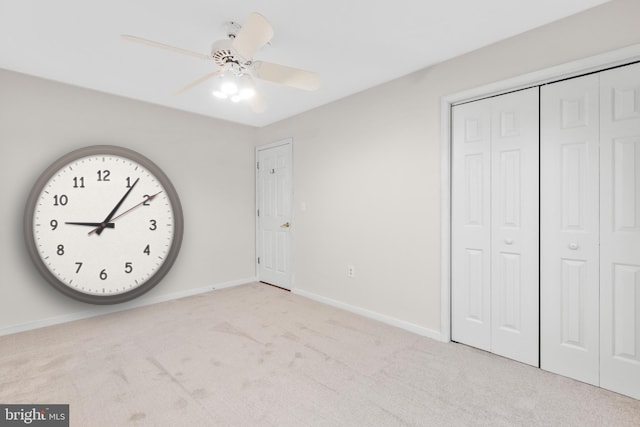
9.06.10
